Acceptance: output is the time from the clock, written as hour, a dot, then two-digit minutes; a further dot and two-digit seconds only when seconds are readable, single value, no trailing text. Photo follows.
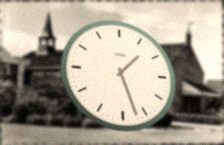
1.27
